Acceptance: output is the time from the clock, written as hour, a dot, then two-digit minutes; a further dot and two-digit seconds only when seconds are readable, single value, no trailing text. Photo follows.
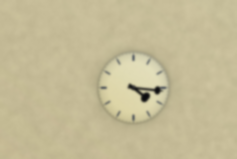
4.16
